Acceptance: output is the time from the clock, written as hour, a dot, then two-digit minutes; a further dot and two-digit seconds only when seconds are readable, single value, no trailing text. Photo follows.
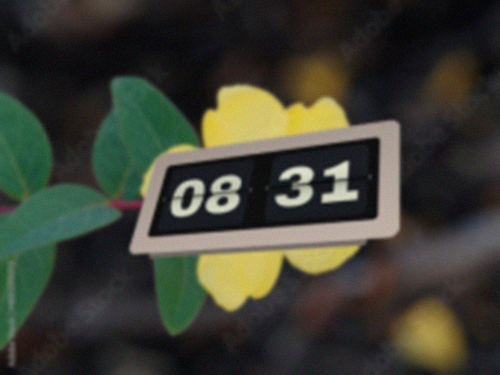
8.31
